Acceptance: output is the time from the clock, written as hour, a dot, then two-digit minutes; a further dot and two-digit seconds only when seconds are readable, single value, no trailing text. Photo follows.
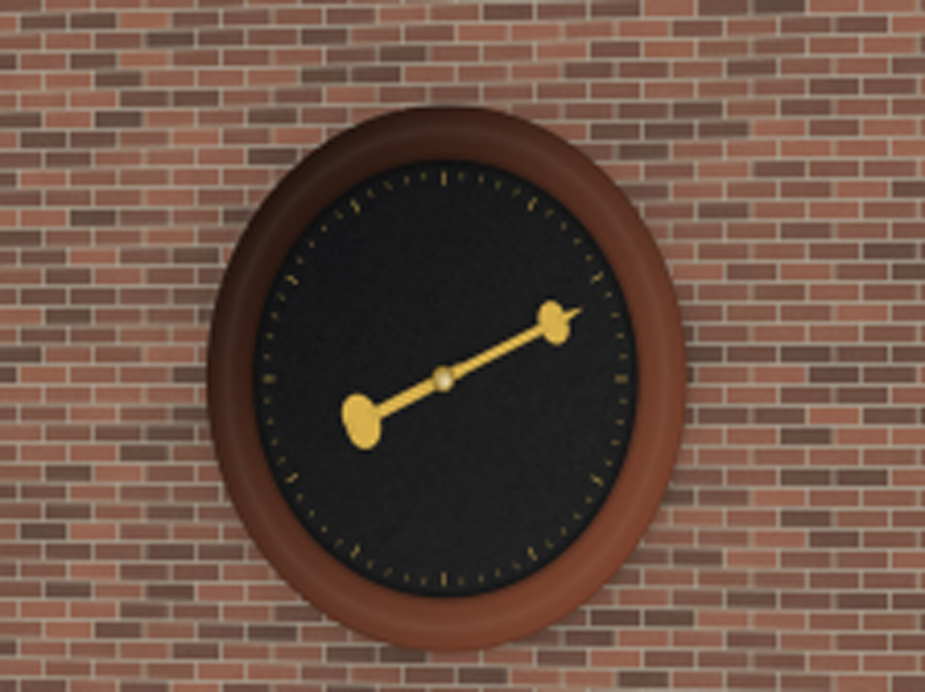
8.11
